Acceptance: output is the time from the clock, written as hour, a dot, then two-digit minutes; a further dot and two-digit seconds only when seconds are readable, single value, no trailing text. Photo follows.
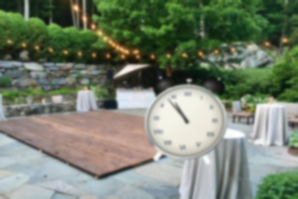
10.53
